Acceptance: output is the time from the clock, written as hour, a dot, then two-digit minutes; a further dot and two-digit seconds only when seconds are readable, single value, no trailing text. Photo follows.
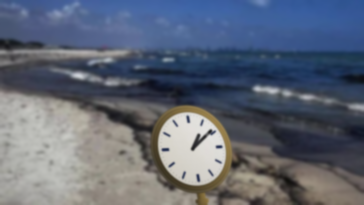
1.09
